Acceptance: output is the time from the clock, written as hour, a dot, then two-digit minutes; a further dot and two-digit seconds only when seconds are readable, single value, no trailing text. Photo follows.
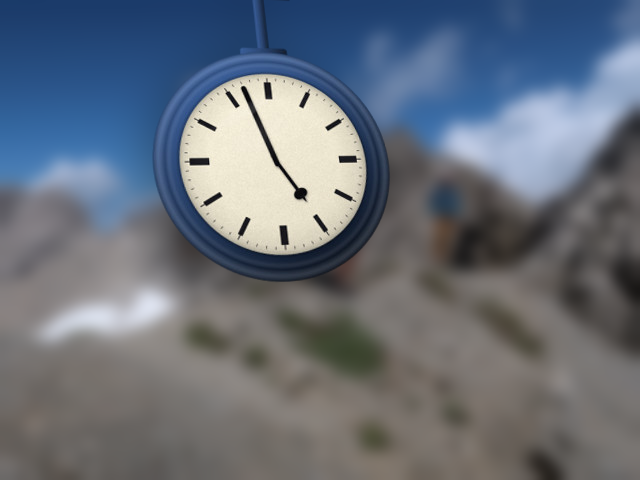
4.57
